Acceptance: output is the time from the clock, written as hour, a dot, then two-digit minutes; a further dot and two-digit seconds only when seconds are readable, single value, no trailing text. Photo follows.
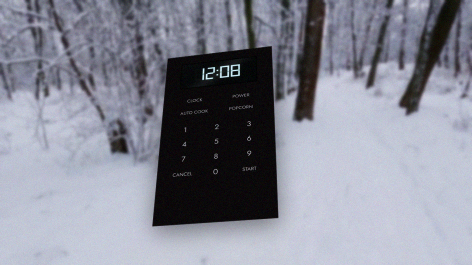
12.08
